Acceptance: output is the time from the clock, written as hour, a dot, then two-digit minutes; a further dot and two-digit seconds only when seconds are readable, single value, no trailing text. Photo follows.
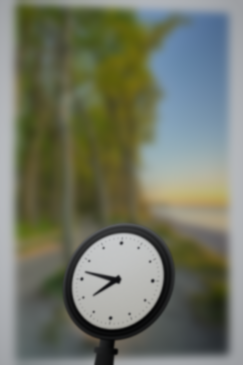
7.47
